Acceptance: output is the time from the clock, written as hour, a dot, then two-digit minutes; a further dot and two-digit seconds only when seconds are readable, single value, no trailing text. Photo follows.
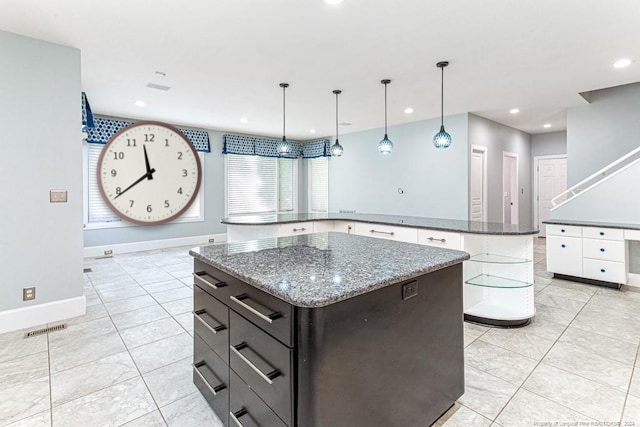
11.39
